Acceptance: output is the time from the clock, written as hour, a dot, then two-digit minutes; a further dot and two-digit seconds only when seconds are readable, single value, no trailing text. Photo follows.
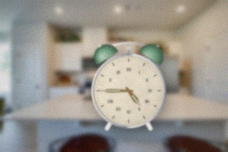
4.45
